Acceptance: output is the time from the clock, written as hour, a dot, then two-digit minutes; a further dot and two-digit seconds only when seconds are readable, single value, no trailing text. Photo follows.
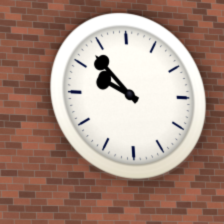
9.53
